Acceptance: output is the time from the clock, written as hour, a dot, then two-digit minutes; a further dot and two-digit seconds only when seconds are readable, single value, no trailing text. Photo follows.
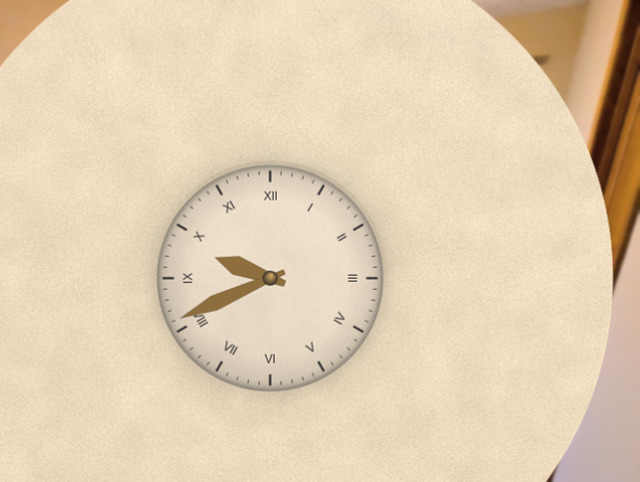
9.41
